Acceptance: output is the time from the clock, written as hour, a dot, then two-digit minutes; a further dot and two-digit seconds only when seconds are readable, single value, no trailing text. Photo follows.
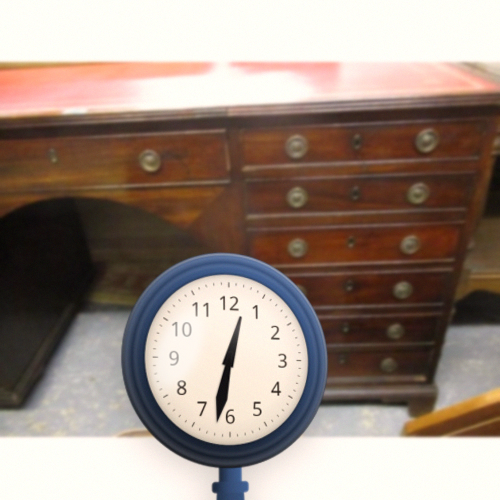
12.32
